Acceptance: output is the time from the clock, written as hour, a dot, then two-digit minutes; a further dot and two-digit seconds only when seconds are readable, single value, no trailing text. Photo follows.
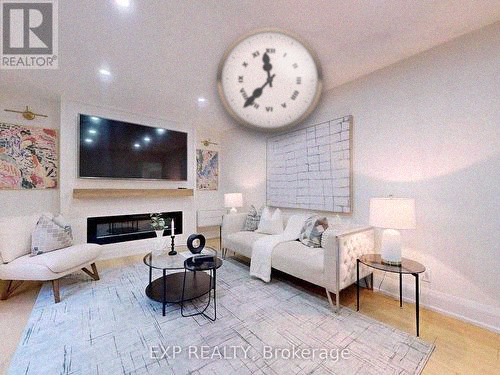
11.37
